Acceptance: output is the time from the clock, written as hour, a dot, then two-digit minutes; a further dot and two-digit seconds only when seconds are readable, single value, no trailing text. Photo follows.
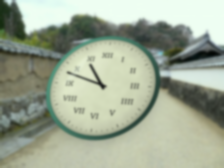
10.48
